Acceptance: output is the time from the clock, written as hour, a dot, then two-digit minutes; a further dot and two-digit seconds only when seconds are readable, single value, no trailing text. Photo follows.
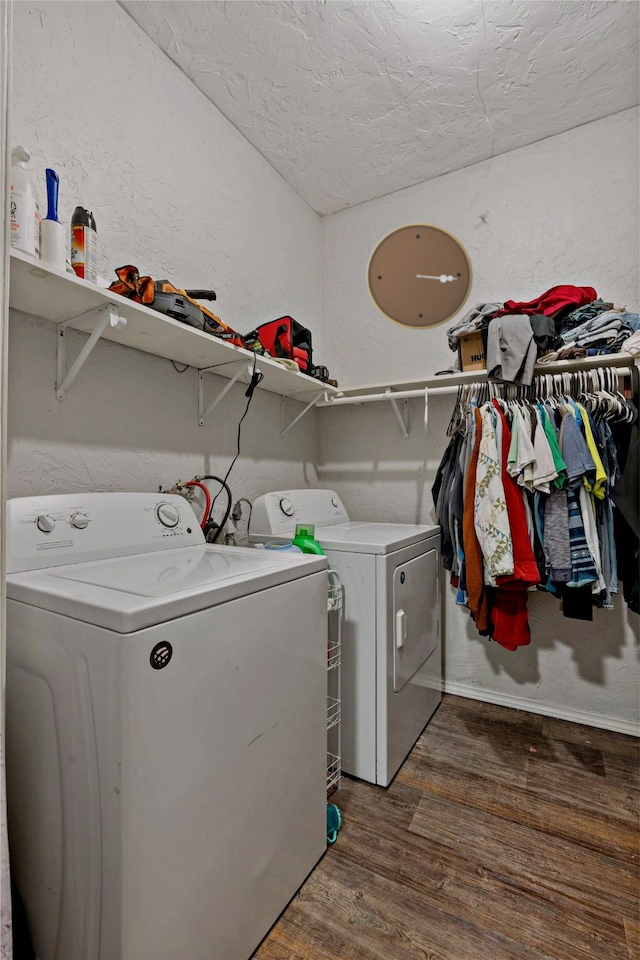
3.16
